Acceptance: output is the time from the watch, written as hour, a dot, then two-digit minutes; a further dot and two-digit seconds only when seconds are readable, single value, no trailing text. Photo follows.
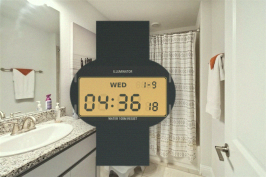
4.36.18
